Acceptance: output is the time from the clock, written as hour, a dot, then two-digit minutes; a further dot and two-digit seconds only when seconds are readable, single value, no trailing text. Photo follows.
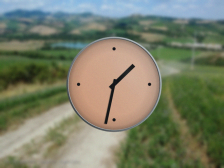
1.32
